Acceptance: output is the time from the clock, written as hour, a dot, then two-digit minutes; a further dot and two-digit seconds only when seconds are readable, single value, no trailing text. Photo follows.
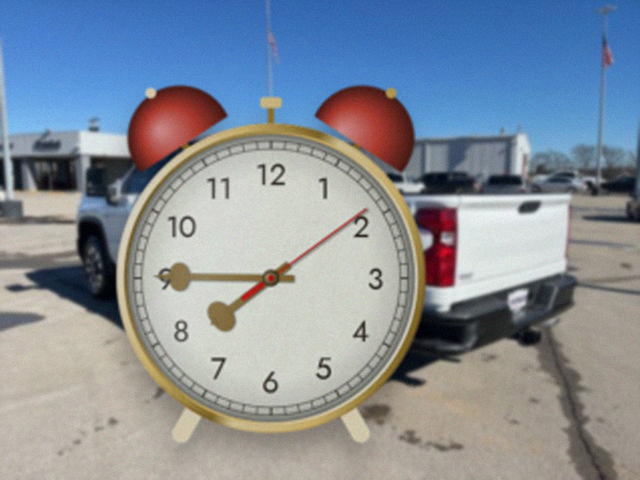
7.45.09
